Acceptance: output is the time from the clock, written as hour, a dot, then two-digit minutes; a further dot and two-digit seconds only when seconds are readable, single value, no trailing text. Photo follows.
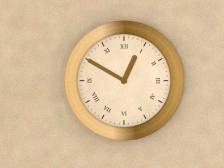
12.50
